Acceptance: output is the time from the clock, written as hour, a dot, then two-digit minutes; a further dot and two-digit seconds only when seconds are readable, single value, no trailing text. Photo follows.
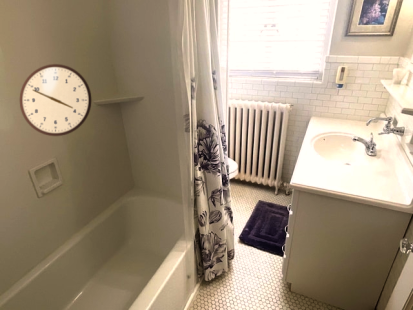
3.49
